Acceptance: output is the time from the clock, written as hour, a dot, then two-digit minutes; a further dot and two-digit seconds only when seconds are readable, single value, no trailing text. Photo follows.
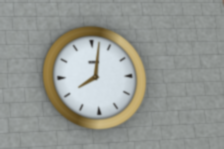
8.02
